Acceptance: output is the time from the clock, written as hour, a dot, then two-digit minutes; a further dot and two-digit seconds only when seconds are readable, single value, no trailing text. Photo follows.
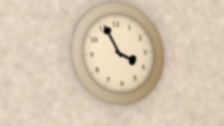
3.56
